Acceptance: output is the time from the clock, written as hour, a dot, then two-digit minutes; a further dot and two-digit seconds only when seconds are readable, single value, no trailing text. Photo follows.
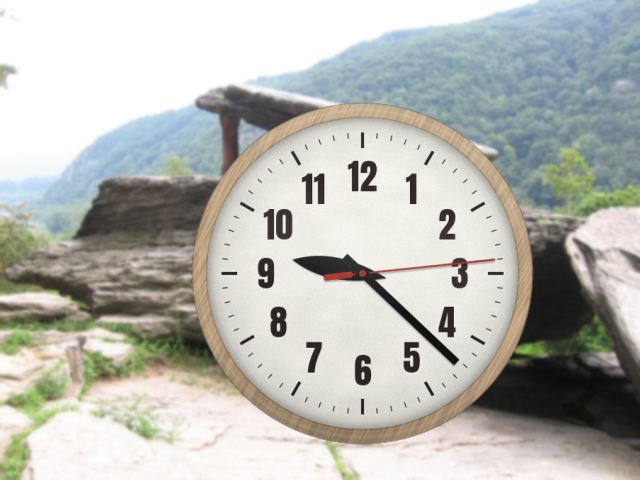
9.22.14
